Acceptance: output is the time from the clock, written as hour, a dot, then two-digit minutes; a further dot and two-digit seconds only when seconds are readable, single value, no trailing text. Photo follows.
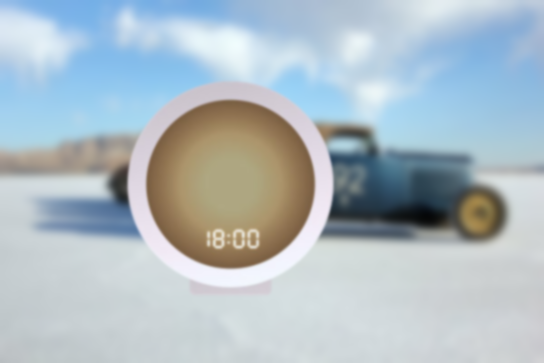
18.00
